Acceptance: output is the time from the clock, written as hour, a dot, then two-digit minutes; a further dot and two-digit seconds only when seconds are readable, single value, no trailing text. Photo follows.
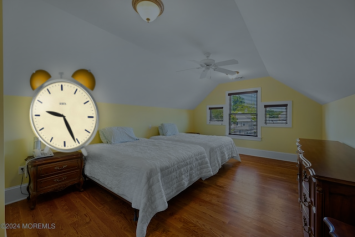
9.26
